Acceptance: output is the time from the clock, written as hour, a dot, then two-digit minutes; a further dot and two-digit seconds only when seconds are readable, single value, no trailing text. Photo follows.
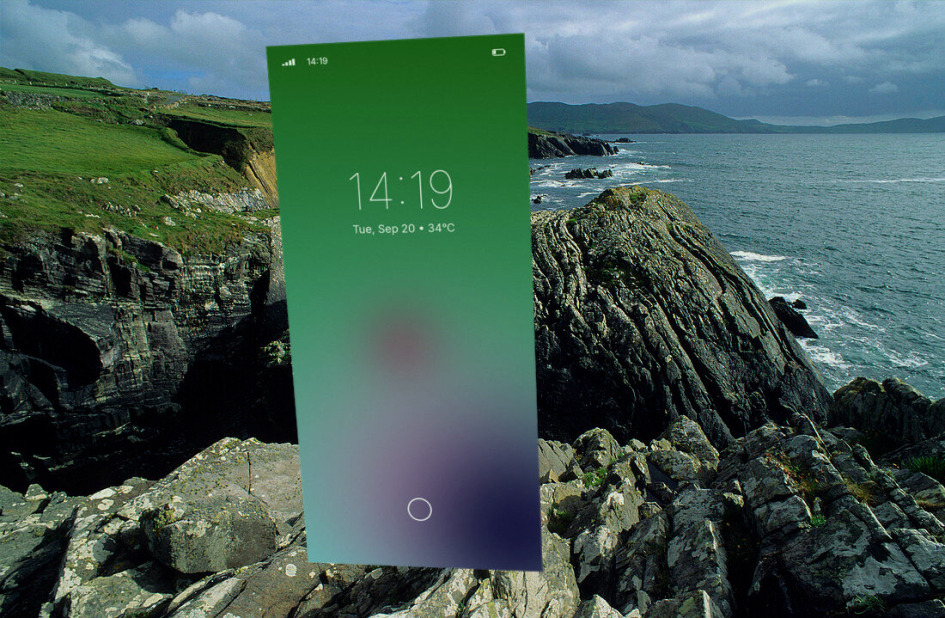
14.19
